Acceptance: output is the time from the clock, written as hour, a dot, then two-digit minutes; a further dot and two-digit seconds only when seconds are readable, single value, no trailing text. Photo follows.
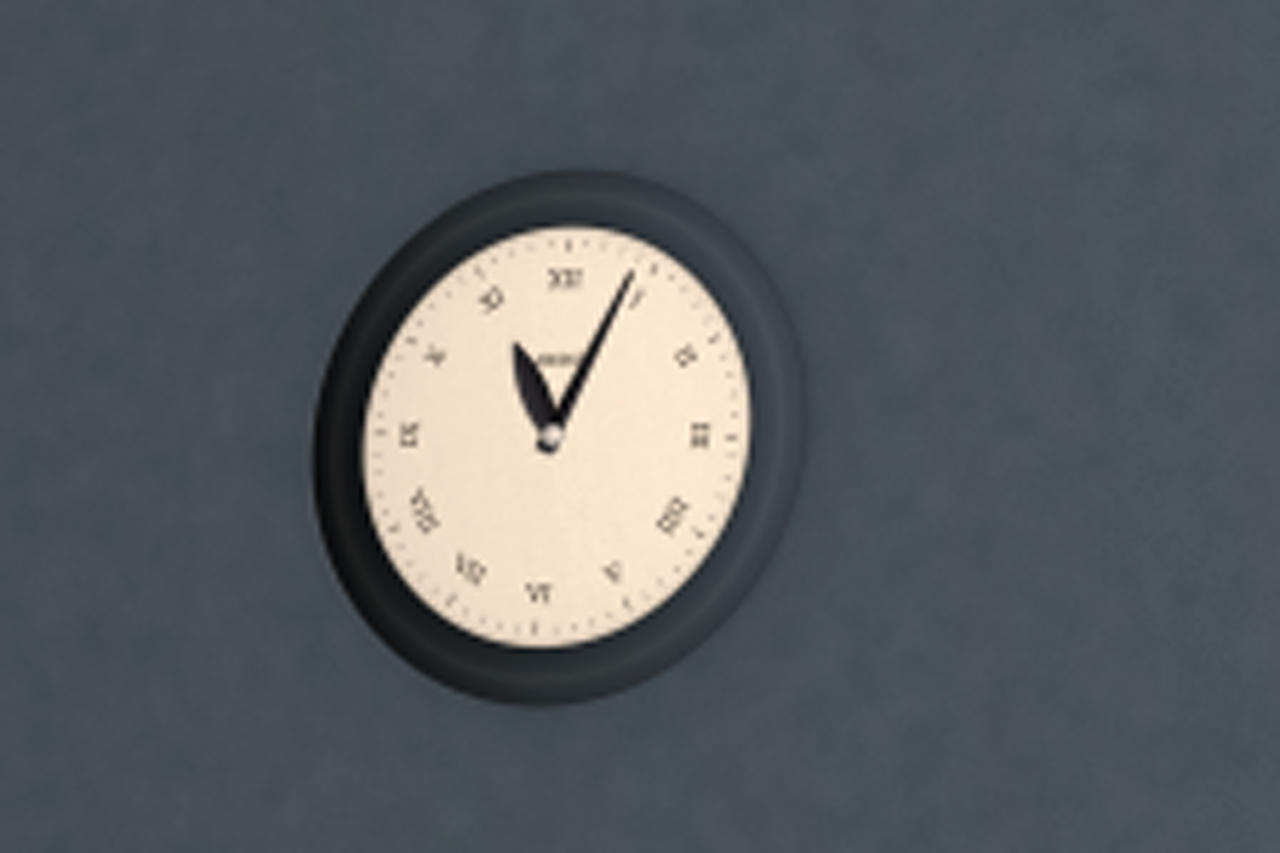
11.04
